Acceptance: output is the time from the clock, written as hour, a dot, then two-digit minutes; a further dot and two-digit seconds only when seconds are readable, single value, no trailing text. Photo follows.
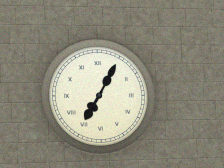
7.05
